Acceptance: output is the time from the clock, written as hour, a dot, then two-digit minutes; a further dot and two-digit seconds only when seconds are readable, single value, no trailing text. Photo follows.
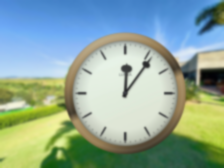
12.06
